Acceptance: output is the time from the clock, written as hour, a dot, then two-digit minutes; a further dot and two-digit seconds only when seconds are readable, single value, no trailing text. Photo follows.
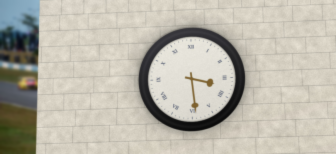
3.29
